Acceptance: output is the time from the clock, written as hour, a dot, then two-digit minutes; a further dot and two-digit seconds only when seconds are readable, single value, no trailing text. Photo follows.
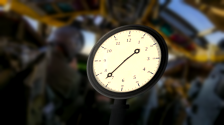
1.37
